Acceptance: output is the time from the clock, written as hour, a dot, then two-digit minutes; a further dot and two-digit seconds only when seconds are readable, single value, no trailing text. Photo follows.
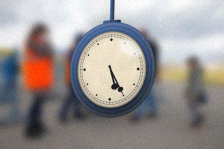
5.25
